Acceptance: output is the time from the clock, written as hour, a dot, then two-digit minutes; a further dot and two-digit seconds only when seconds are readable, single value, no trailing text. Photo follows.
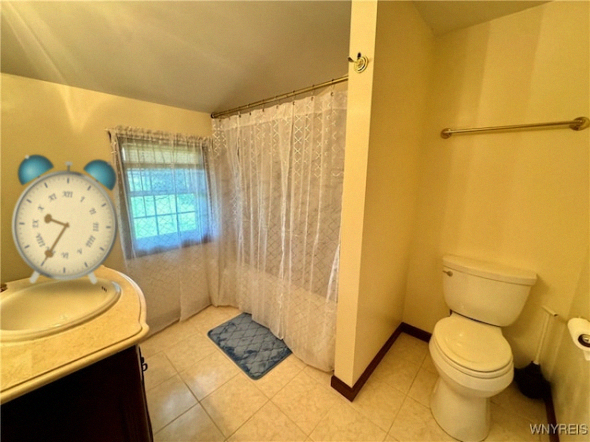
9.35
